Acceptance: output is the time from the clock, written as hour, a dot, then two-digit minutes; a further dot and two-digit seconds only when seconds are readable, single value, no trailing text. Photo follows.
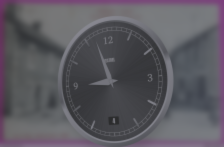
8.57
